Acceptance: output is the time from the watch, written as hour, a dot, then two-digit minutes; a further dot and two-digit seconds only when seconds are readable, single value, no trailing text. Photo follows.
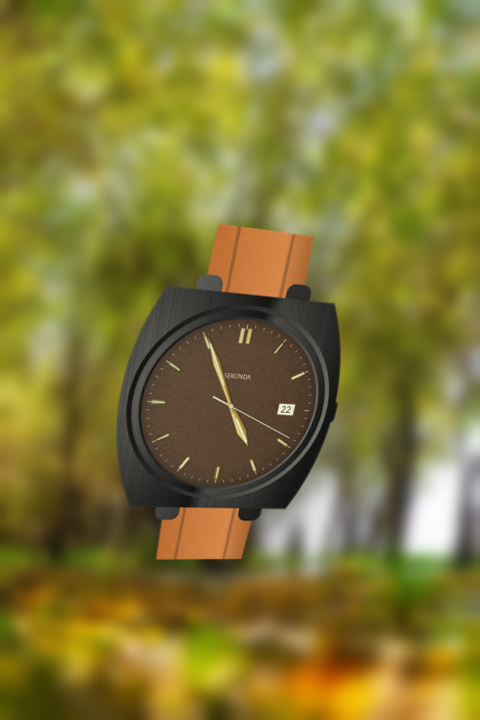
4.55.19
